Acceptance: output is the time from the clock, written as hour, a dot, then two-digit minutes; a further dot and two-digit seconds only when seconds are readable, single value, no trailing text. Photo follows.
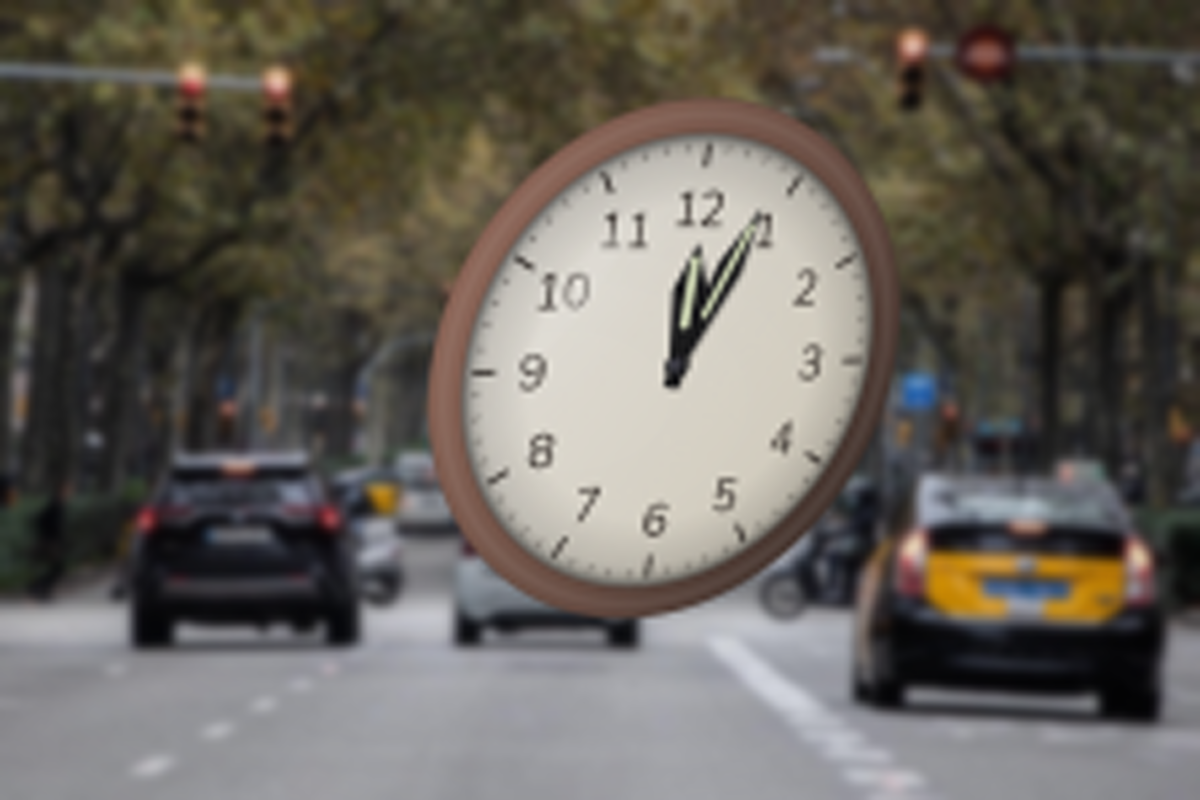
12.04
